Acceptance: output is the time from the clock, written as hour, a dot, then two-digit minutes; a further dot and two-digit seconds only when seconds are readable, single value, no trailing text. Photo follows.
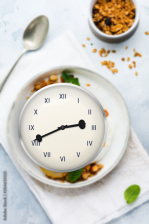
2.41
